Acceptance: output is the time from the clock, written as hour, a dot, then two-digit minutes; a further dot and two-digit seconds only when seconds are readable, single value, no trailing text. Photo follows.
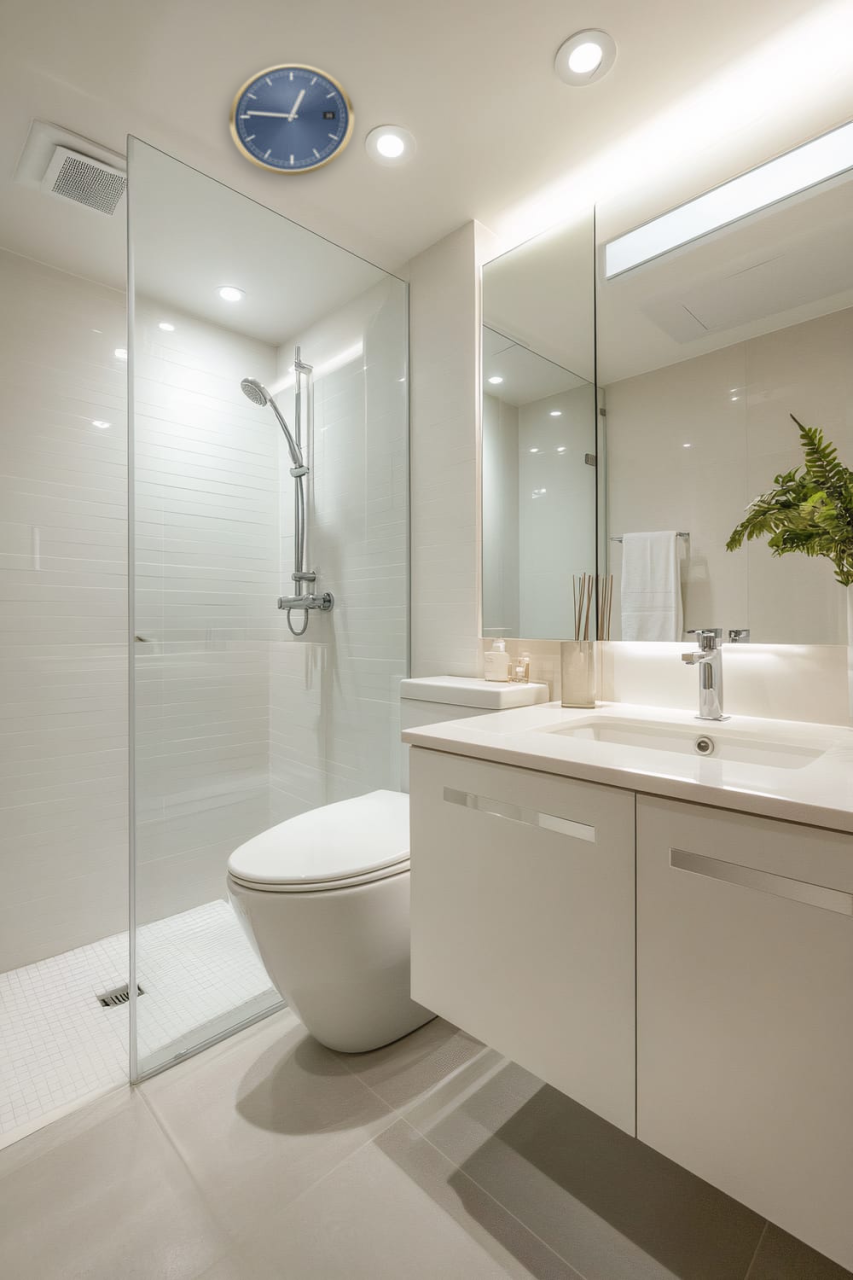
12.46
